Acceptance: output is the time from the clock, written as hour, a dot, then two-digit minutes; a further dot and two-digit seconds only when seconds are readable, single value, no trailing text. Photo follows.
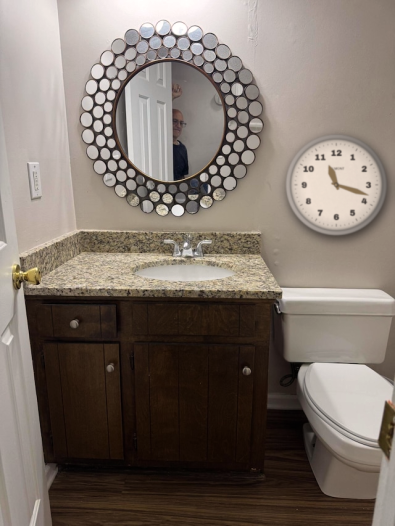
11.18
